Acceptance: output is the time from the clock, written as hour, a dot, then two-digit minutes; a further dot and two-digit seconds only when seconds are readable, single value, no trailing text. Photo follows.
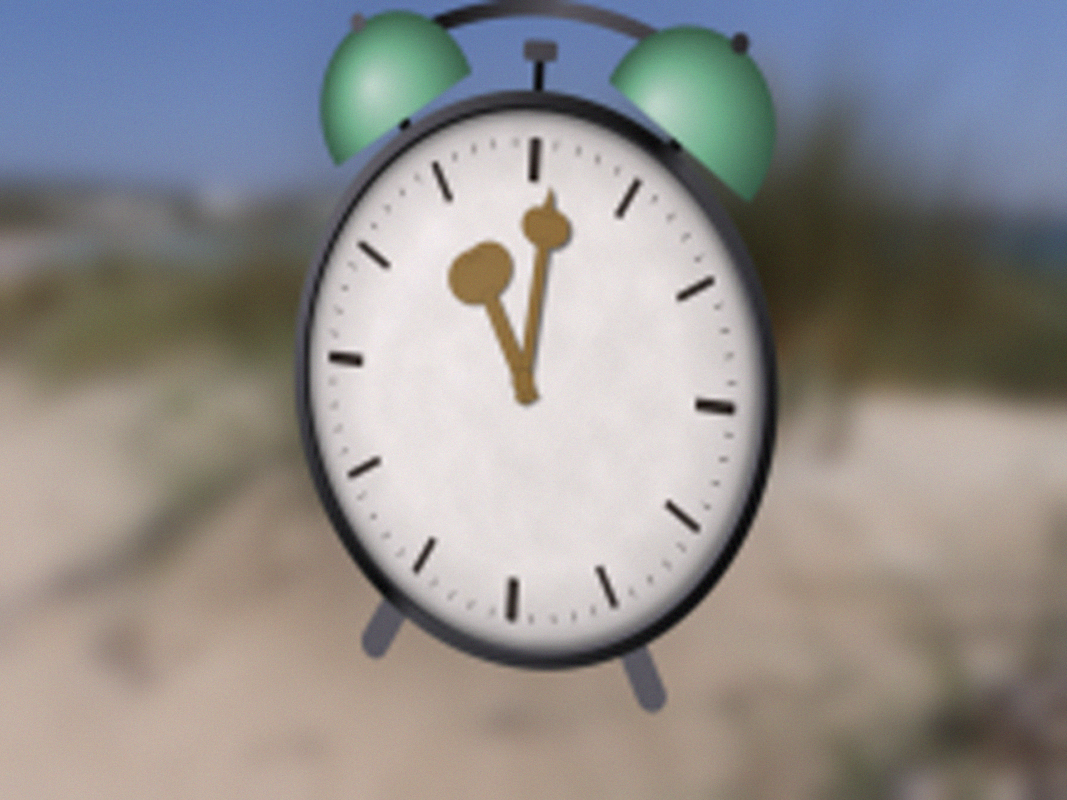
11.01
